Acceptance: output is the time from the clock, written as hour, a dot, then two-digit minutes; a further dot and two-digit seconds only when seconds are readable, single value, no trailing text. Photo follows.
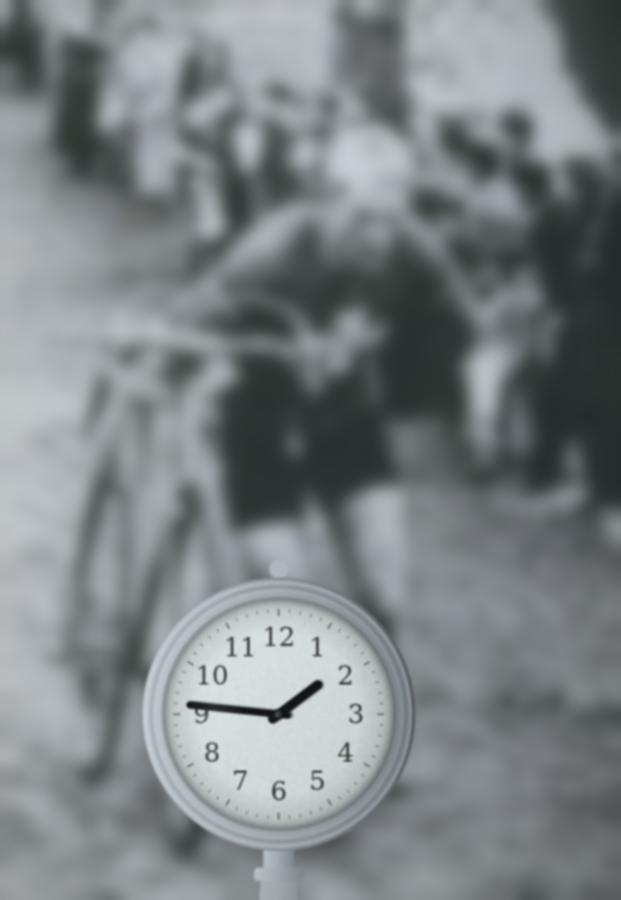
1.46
